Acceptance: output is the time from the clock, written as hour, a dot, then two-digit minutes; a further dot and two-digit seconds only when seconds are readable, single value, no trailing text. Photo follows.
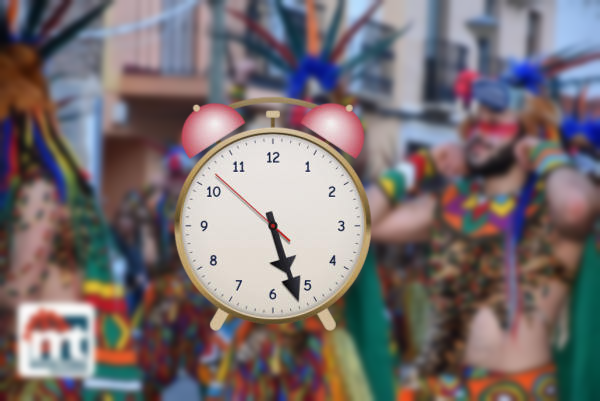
5.26.52
